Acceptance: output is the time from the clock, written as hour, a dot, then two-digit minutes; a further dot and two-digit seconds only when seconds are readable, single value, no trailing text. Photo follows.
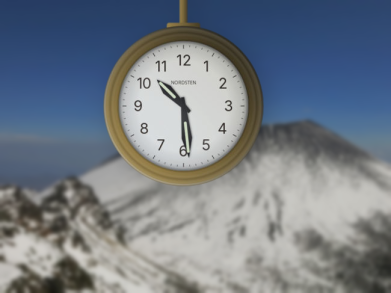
10.29
